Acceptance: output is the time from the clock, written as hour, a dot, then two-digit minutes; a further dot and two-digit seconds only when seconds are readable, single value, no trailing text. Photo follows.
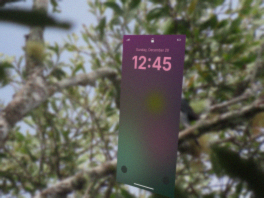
12.45
